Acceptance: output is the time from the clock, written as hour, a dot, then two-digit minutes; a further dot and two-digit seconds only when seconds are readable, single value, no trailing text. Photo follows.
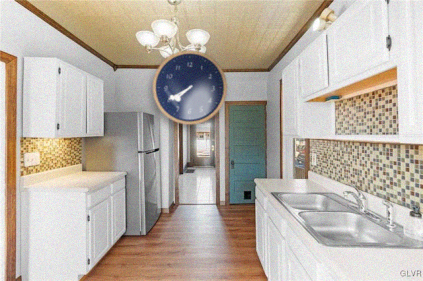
7.40
